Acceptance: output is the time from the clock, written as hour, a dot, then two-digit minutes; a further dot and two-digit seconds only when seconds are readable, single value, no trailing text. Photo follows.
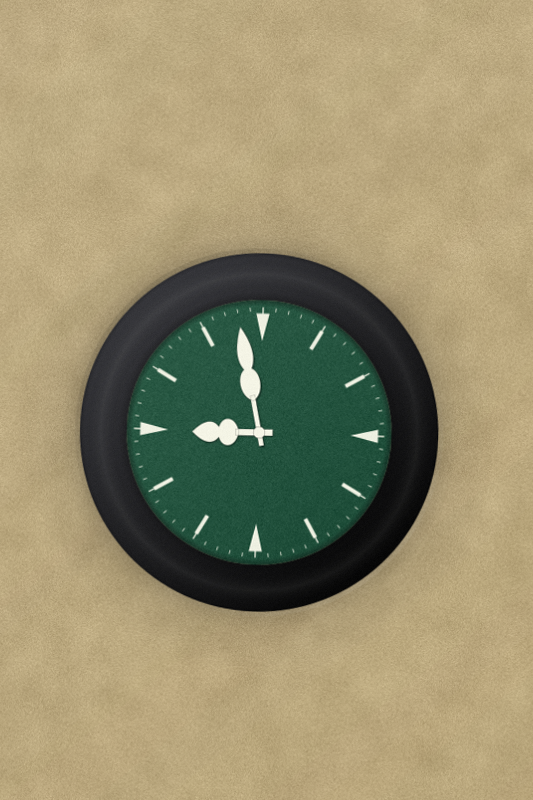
8.58
